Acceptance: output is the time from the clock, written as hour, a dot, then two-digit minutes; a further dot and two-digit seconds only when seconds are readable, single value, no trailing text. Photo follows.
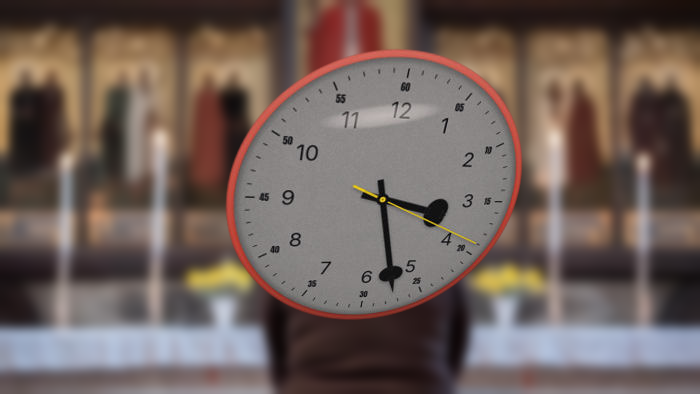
3.27.19
